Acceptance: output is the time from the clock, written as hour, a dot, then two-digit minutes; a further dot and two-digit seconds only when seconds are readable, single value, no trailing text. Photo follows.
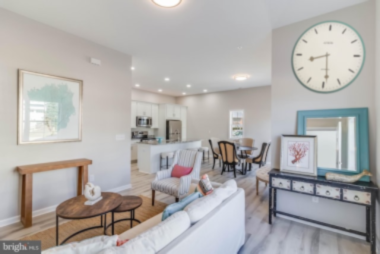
8.29
